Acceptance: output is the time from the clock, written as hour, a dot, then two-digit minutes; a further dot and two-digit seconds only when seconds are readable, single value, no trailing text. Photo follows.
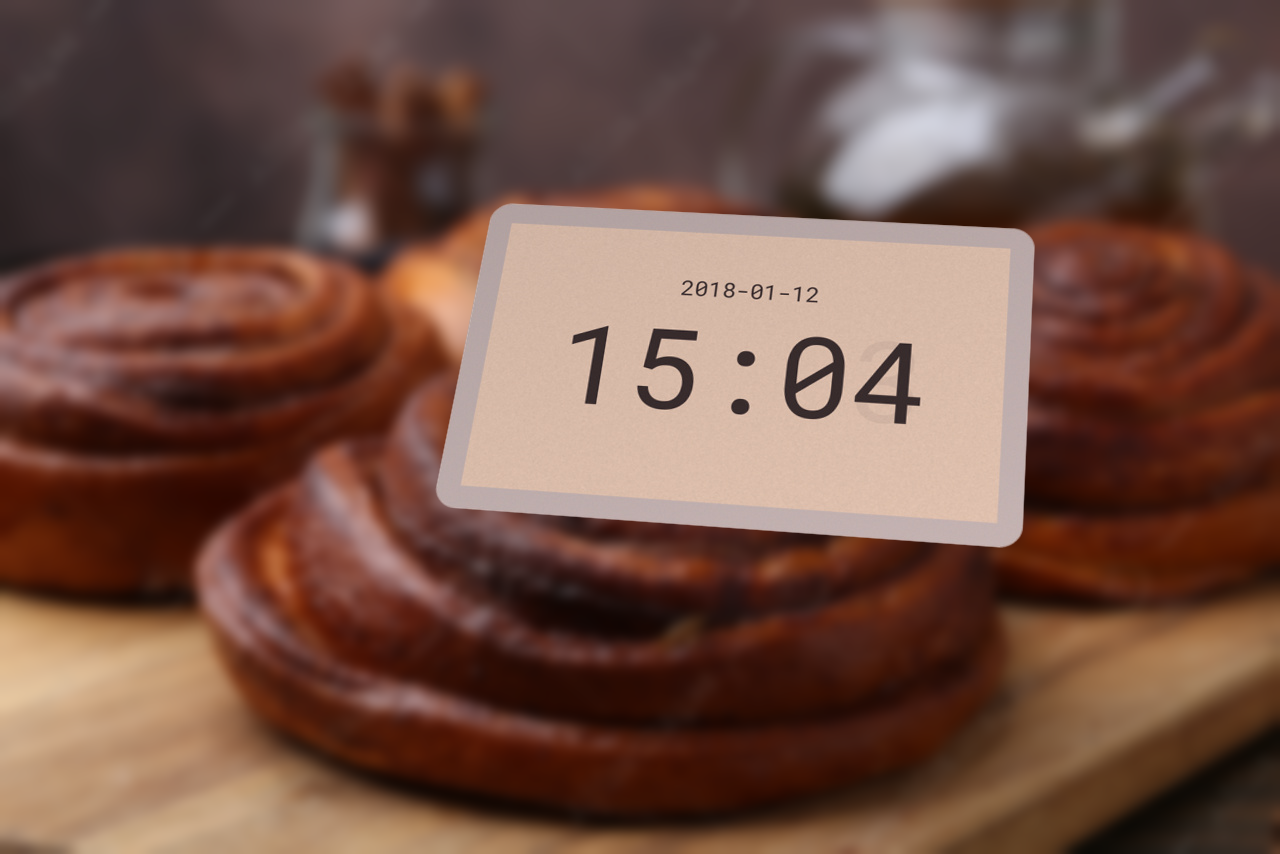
15.04
